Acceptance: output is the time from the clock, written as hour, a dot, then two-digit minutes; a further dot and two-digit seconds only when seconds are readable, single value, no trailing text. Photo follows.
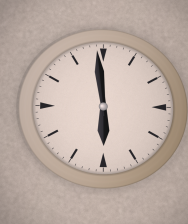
5.59
